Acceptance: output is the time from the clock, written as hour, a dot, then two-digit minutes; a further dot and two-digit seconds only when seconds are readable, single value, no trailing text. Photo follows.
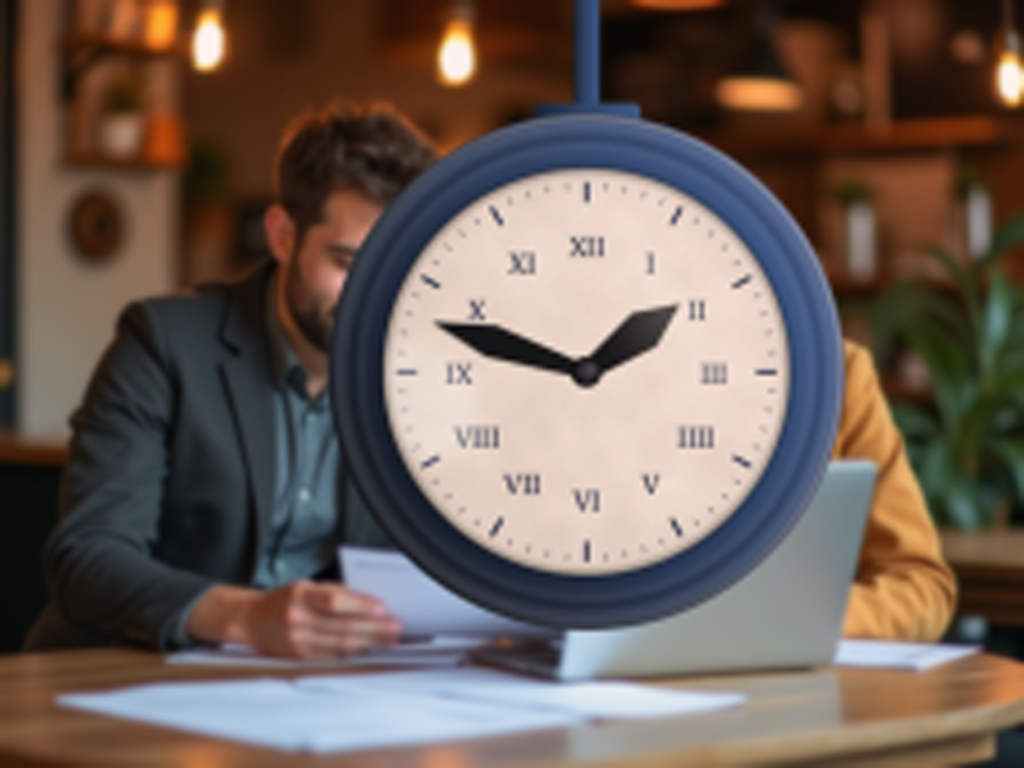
1.48
